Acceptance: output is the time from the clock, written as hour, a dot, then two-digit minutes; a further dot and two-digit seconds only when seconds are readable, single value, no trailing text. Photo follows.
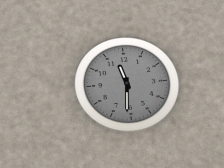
11.31
